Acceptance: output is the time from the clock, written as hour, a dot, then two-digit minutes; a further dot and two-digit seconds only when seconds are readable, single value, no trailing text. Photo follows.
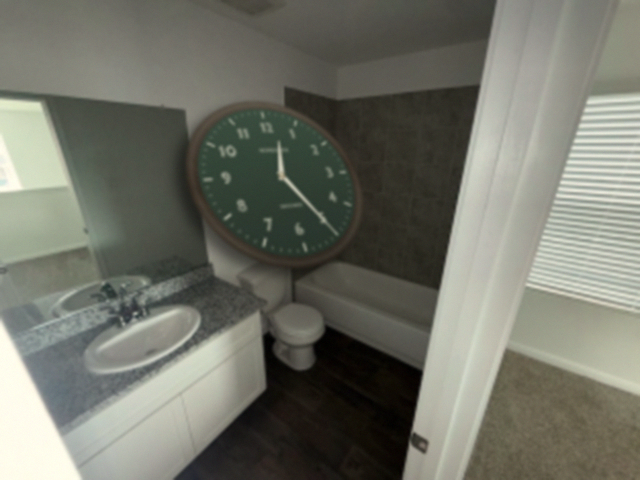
12.25
